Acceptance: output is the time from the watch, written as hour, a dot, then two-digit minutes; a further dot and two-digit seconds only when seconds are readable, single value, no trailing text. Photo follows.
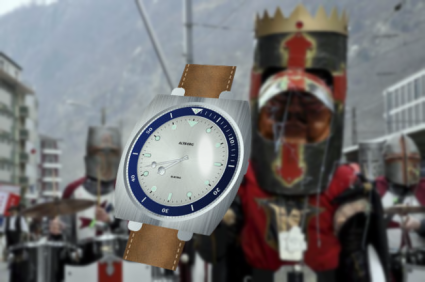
7.42
